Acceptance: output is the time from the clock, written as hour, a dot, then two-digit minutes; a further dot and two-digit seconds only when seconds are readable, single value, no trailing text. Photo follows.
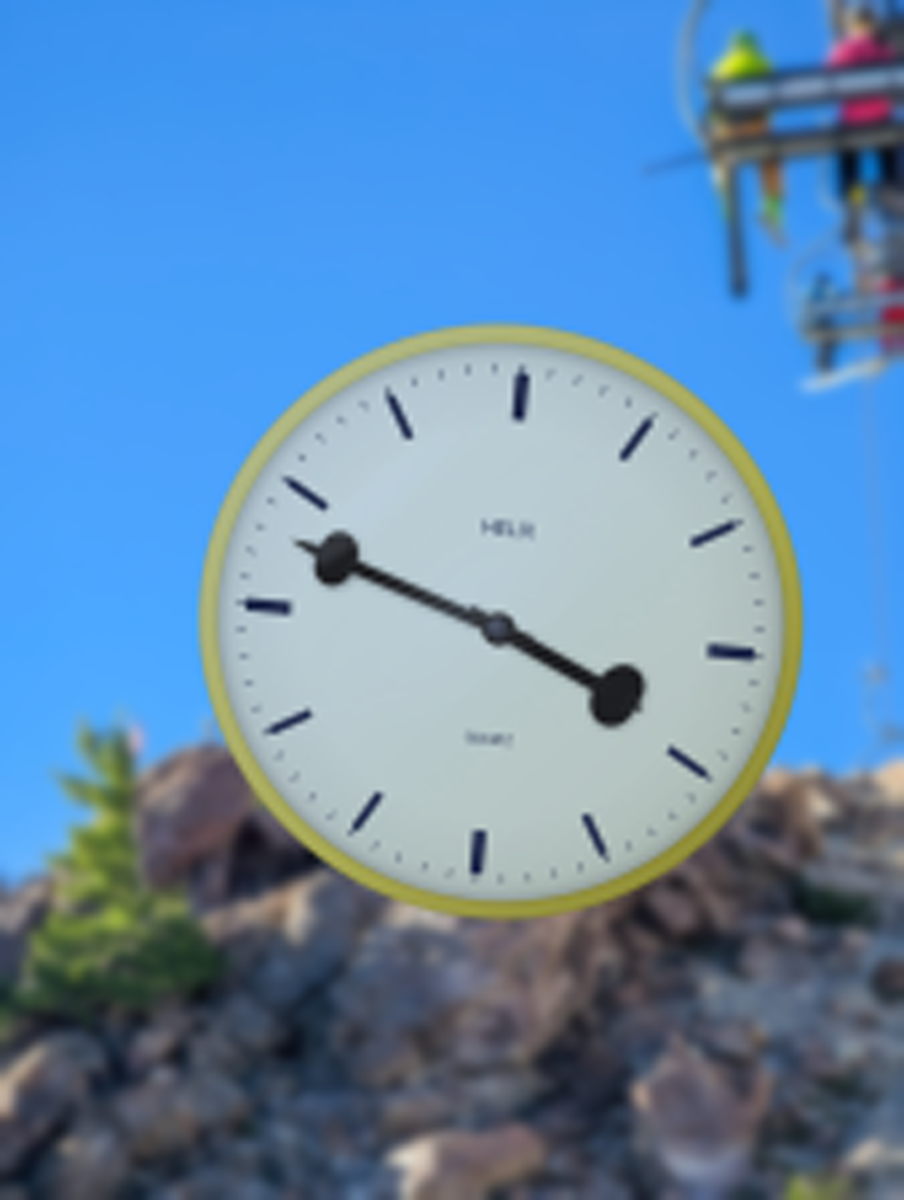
3.48
